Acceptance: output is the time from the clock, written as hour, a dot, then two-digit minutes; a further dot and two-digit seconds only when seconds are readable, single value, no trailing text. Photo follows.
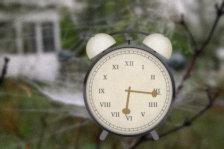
6.16
